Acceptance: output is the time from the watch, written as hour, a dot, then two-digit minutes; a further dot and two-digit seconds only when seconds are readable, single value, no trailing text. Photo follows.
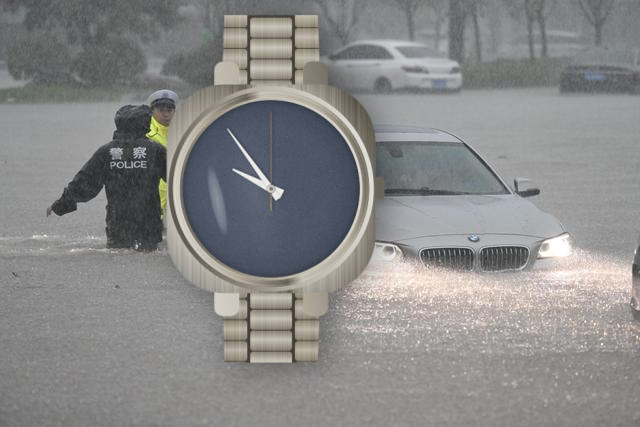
9.54.00
